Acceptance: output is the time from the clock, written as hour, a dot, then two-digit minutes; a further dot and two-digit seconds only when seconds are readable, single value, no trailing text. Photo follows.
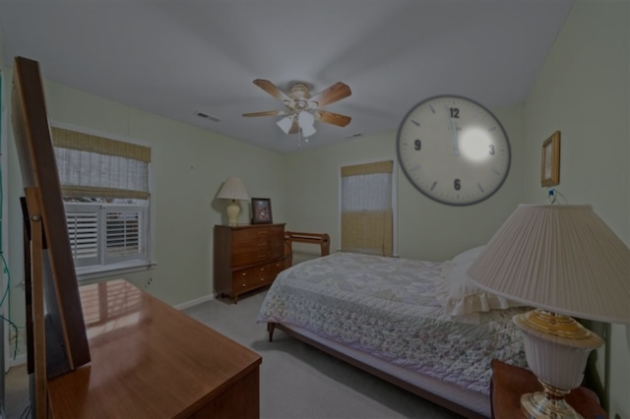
11.58
